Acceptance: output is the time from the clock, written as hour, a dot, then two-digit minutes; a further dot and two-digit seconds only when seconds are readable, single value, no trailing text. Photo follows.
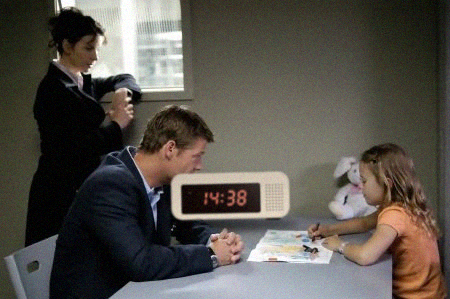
14.38
